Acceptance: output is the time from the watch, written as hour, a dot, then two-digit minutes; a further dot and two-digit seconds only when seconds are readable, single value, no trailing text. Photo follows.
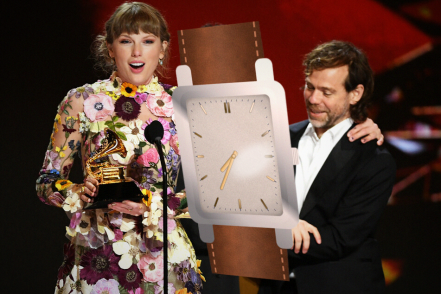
7.35
